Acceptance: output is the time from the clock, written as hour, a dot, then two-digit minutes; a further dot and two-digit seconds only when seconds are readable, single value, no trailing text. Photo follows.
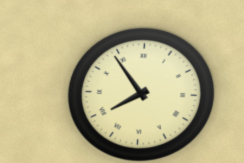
7.54
